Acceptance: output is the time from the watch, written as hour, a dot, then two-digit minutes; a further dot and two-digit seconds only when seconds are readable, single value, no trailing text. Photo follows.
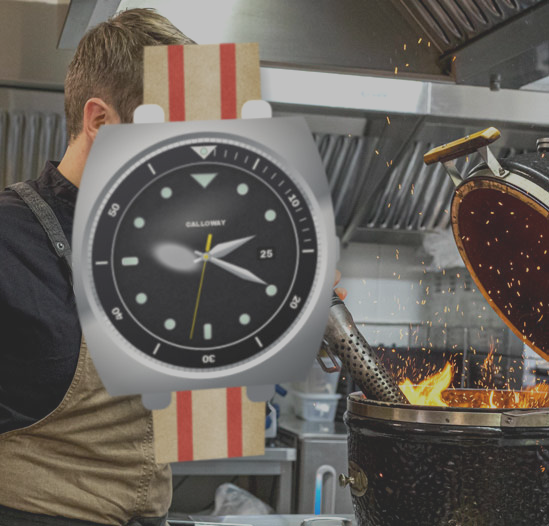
2.19.32
